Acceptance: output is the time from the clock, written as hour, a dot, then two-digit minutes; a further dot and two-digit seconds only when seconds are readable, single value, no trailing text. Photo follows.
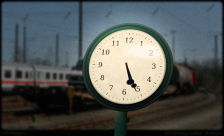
5.26
